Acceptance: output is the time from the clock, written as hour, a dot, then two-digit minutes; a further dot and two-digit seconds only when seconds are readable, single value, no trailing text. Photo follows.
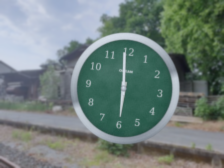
5.59
